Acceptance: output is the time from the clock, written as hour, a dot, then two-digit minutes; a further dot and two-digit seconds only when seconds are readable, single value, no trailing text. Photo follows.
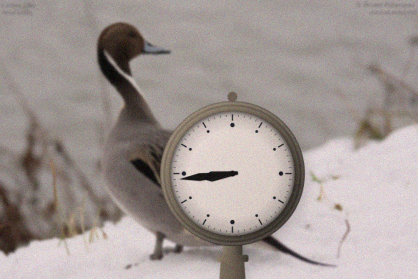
8.44
